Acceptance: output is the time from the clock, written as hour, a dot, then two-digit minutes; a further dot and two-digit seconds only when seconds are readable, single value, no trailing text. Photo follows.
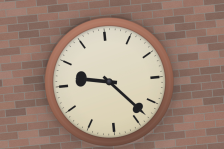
9.23
